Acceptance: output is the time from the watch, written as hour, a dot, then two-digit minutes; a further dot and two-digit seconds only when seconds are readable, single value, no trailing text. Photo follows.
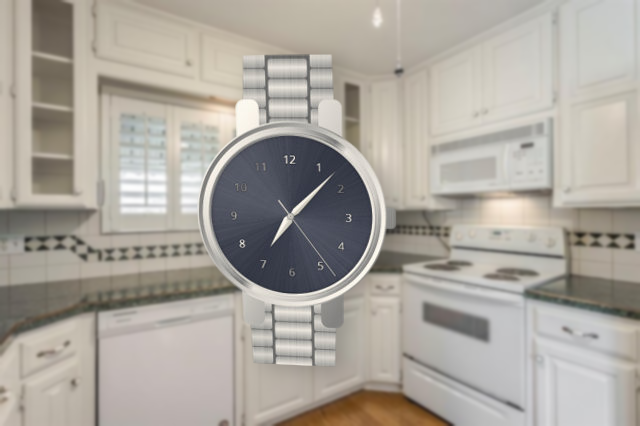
7.07.24
